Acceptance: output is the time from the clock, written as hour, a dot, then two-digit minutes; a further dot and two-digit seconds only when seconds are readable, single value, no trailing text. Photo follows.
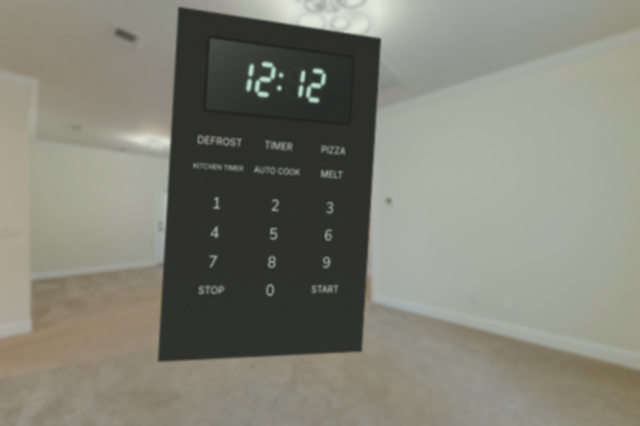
12.12
